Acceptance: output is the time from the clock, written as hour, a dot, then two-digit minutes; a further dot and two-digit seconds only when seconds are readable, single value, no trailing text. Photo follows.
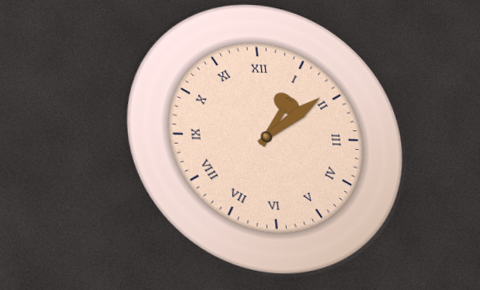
1.09
